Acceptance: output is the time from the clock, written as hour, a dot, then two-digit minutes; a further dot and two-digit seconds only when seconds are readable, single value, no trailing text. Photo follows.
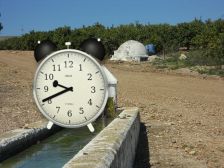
9.41
